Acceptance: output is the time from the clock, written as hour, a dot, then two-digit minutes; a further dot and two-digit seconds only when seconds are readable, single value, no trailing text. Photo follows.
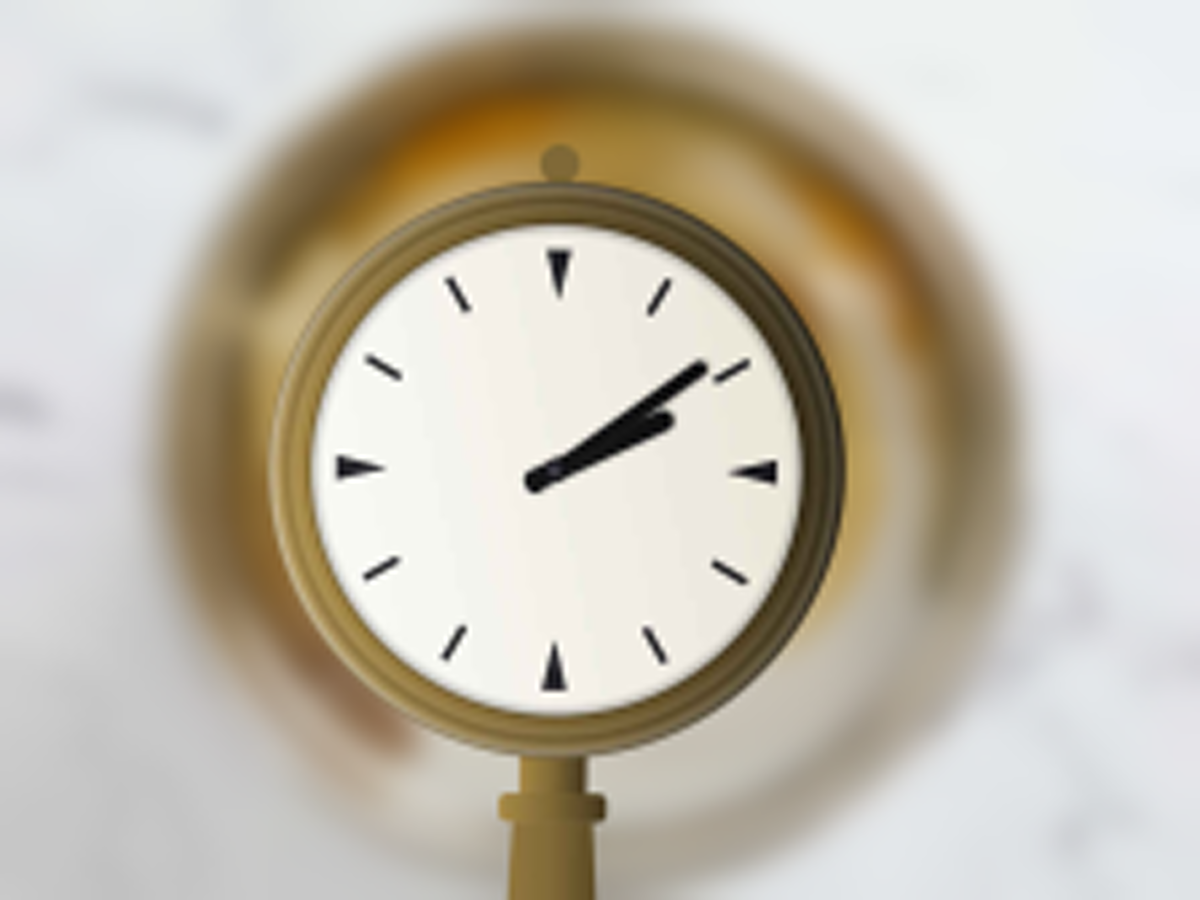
2.09
